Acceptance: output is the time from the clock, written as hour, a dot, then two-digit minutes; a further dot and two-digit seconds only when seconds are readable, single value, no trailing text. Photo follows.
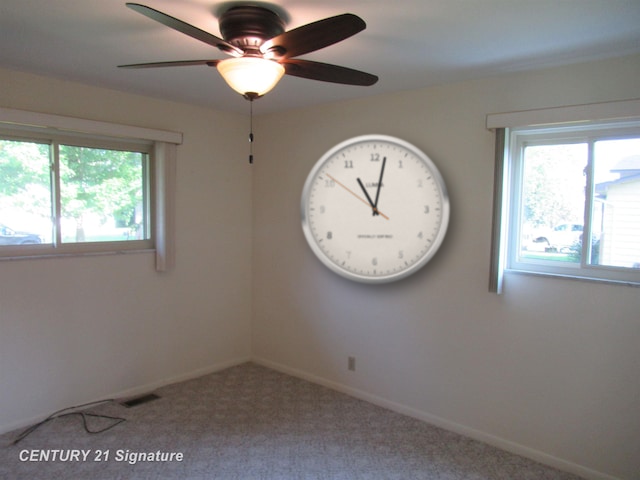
11.01.51
